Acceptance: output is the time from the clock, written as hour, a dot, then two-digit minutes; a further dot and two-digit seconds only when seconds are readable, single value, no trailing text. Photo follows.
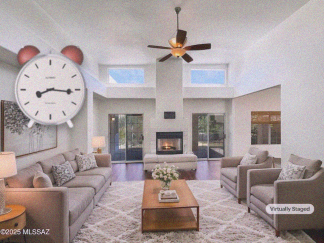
8.16
